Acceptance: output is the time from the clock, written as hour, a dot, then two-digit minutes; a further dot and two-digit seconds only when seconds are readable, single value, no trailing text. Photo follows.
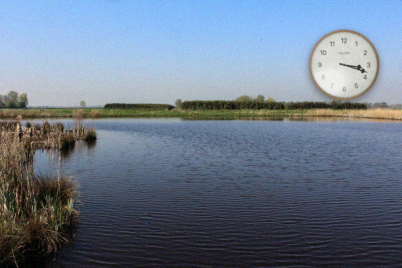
3.18
